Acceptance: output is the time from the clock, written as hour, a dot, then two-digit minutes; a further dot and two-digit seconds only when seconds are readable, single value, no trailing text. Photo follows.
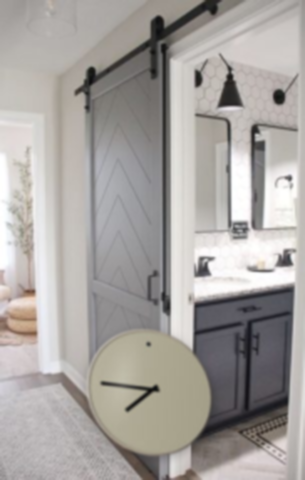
7.46
